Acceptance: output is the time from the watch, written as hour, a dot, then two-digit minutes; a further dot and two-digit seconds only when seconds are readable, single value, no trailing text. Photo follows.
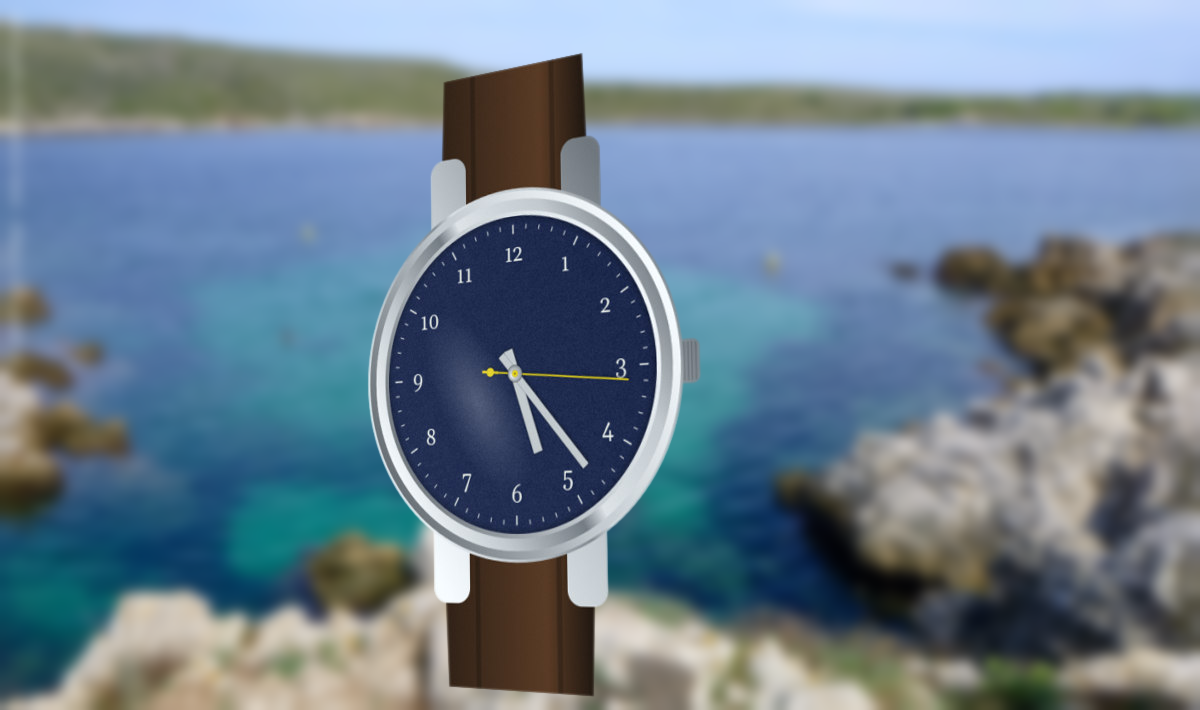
5.23.16
